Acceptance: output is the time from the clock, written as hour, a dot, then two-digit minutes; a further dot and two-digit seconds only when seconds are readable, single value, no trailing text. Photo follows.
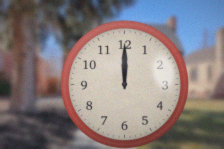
12.00
